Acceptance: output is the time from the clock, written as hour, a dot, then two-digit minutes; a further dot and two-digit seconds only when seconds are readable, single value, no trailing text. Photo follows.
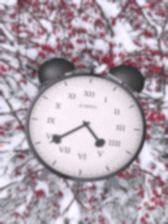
4.39
